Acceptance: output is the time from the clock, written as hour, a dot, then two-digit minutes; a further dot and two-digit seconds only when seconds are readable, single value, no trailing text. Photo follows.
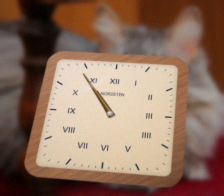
10.54
